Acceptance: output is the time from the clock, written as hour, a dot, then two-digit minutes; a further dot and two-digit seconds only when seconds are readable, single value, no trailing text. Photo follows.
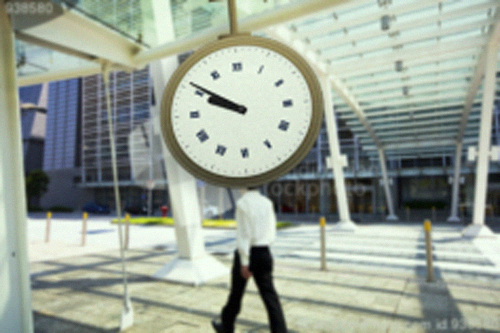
9.51
